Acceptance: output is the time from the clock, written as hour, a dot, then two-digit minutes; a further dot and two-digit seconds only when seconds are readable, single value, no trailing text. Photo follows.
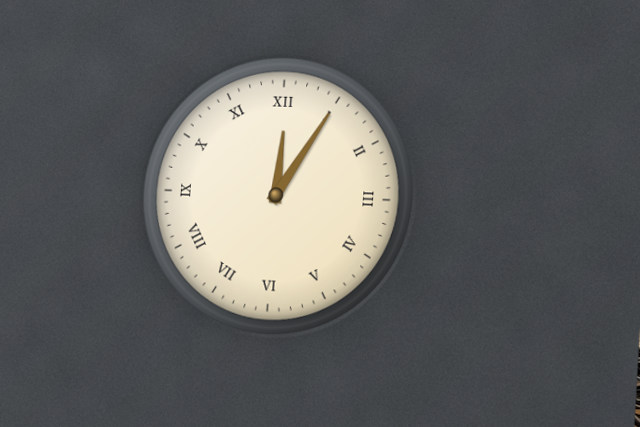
12.05
